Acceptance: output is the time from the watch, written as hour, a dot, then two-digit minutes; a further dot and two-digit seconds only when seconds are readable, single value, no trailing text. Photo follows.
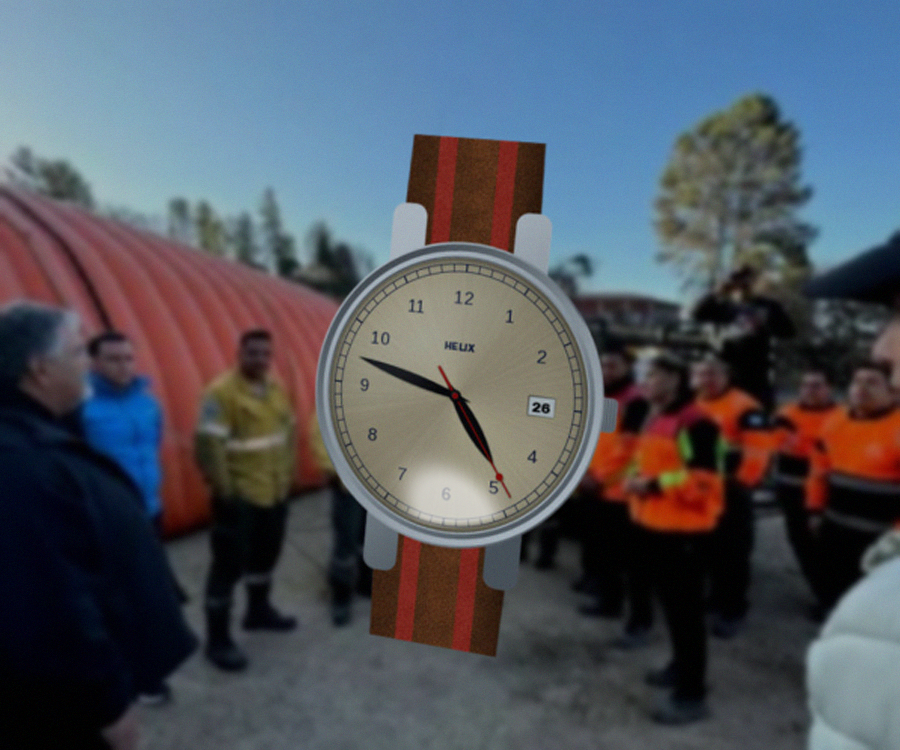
4.47.24
